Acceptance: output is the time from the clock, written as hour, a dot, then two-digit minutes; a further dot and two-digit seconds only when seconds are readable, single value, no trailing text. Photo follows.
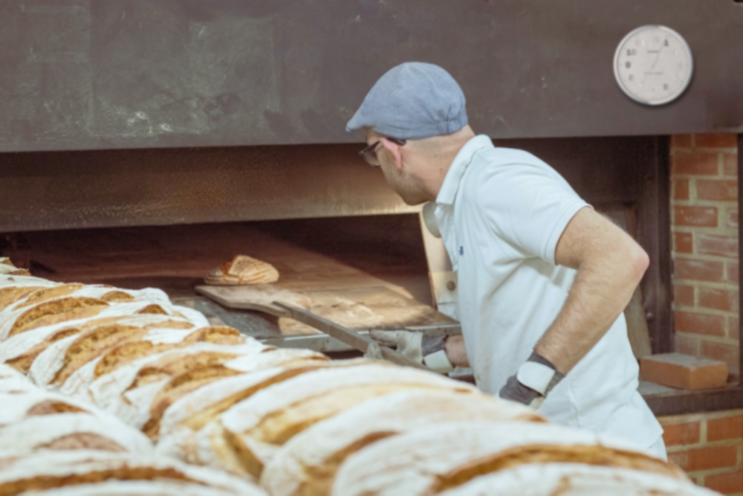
7.04
